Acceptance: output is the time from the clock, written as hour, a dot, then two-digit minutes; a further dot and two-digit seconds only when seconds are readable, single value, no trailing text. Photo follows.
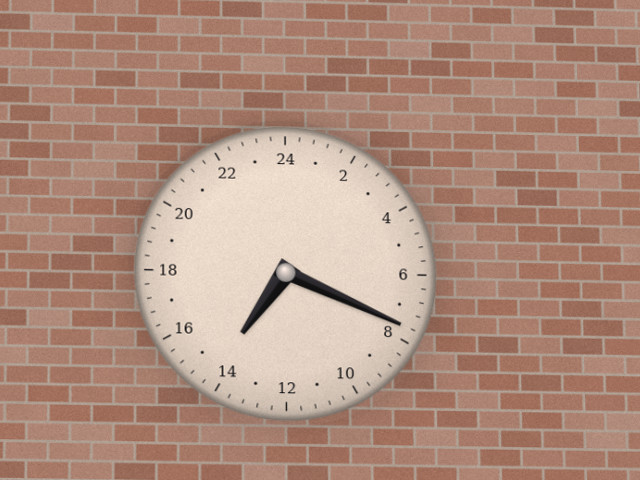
14.19
